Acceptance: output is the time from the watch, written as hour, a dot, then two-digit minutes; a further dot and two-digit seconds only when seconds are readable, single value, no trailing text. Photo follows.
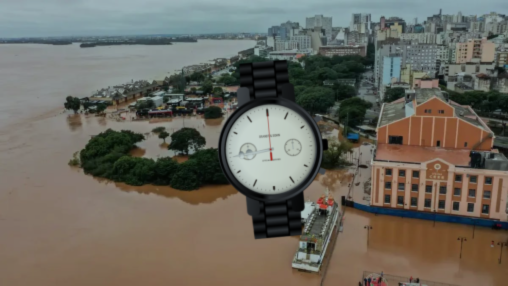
8.44
